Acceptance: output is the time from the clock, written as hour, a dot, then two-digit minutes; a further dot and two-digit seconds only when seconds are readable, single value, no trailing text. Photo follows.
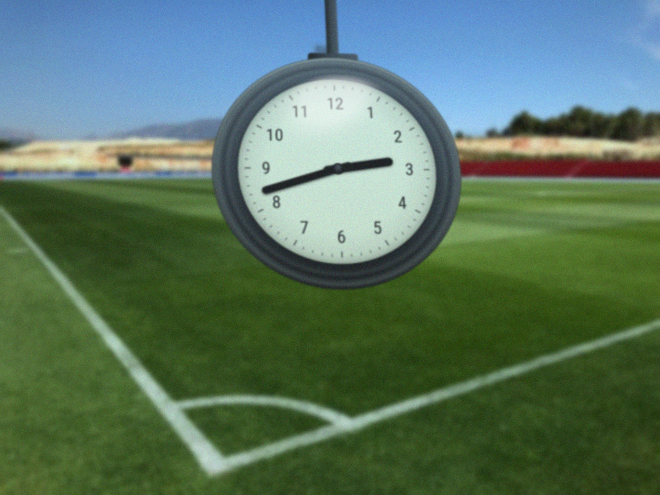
2.42
